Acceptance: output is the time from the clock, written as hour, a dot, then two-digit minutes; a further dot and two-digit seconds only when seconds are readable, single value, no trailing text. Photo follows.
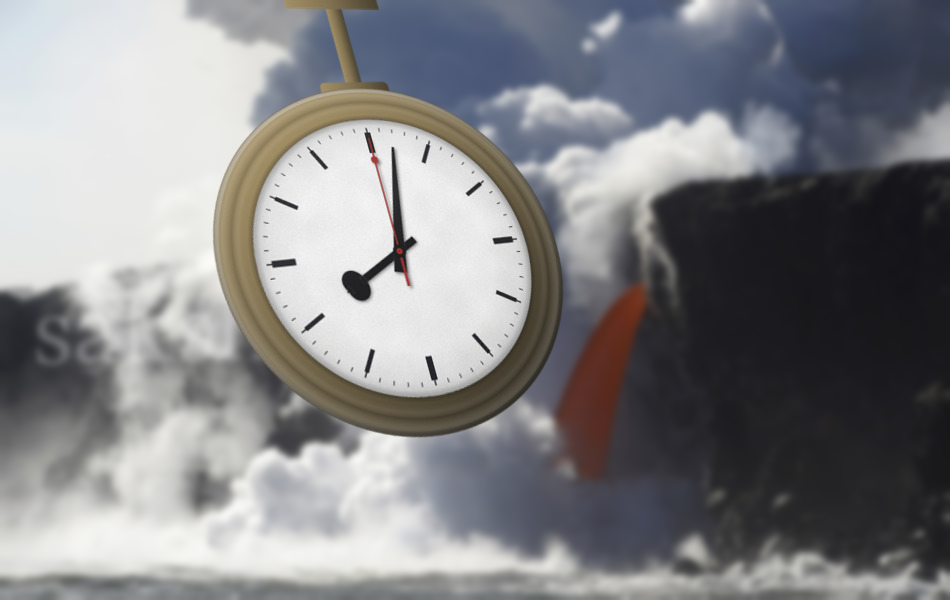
8.02.00
